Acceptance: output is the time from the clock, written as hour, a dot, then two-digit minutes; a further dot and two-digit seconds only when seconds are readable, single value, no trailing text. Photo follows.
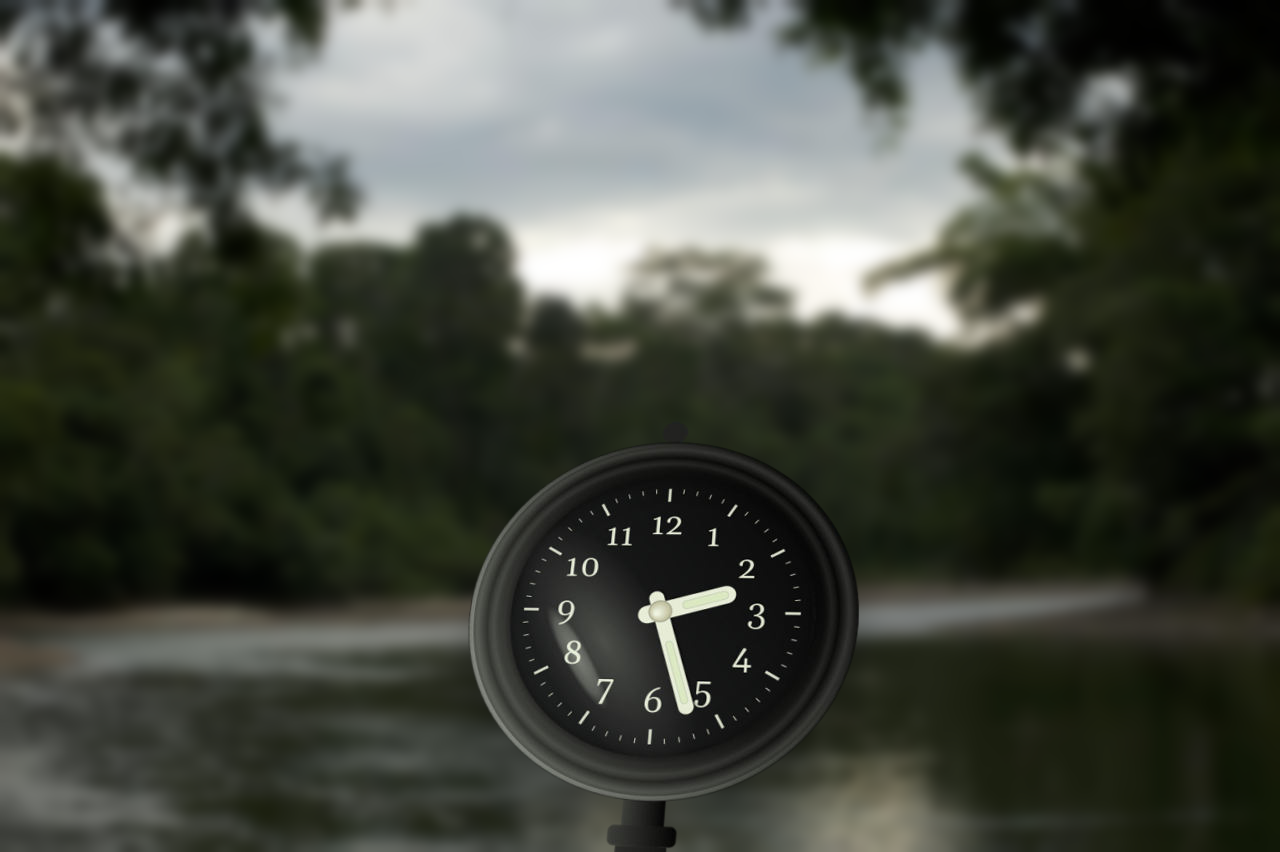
2.27
